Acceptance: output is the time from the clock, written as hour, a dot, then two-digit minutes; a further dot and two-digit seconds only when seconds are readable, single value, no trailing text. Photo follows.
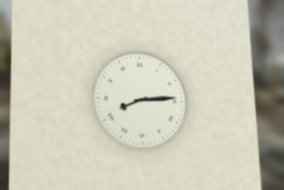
8.14
